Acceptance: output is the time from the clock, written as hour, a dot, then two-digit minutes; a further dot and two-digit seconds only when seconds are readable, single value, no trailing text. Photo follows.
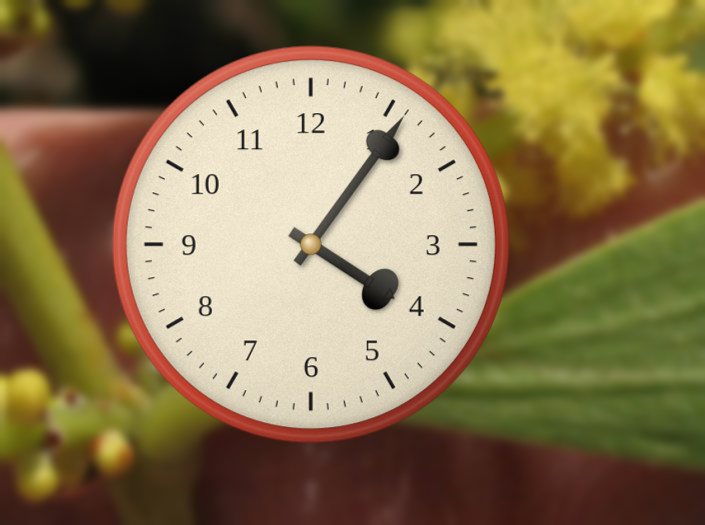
4.06
